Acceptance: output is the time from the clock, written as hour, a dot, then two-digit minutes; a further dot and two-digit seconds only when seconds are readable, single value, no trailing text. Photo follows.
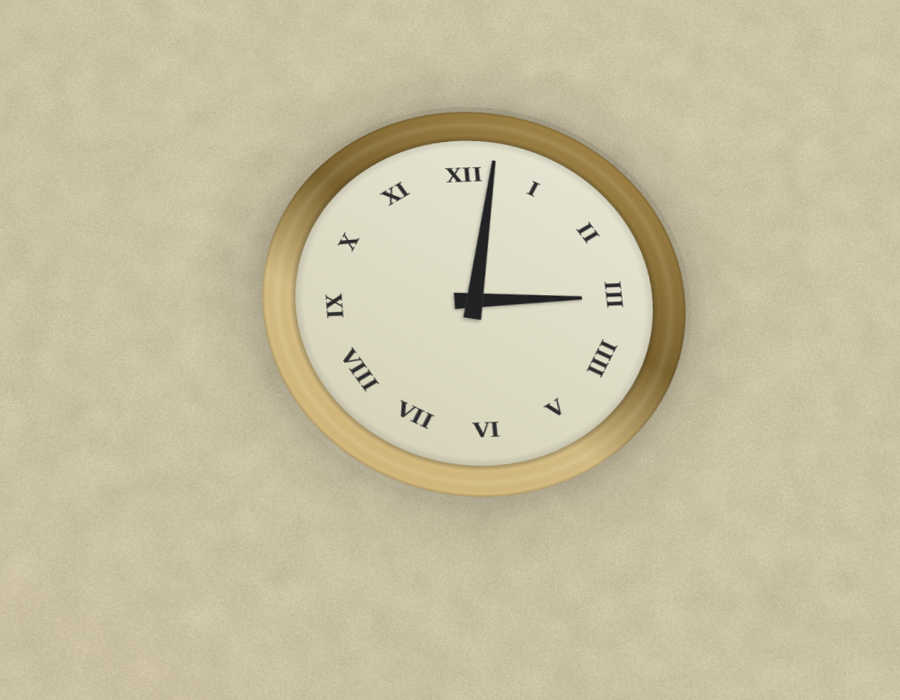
3.02
